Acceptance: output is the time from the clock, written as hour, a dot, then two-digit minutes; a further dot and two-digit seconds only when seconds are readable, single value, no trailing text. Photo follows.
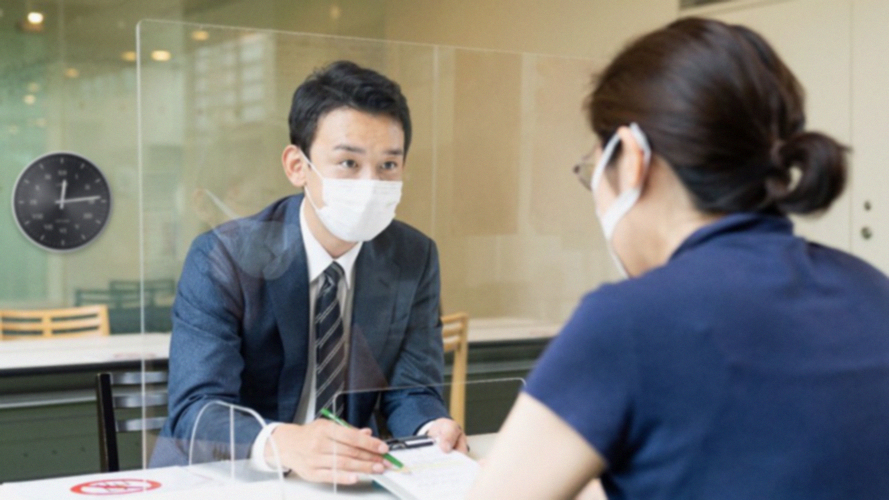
12.14
